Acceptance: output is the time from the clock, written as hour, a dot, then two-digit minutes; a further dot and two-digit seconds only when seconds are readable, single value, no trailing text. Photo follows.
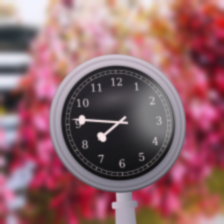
7.46
